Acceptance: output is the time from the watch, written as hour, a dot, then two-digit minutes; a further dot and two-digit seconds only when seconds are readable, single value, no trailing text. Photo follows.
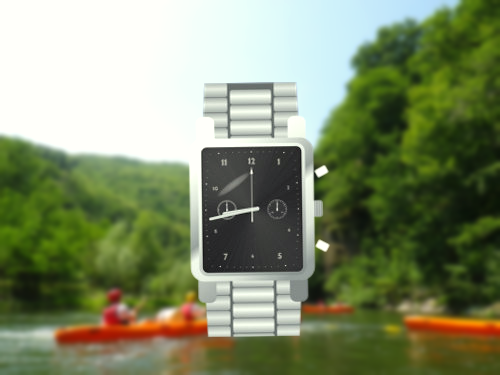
8.43
